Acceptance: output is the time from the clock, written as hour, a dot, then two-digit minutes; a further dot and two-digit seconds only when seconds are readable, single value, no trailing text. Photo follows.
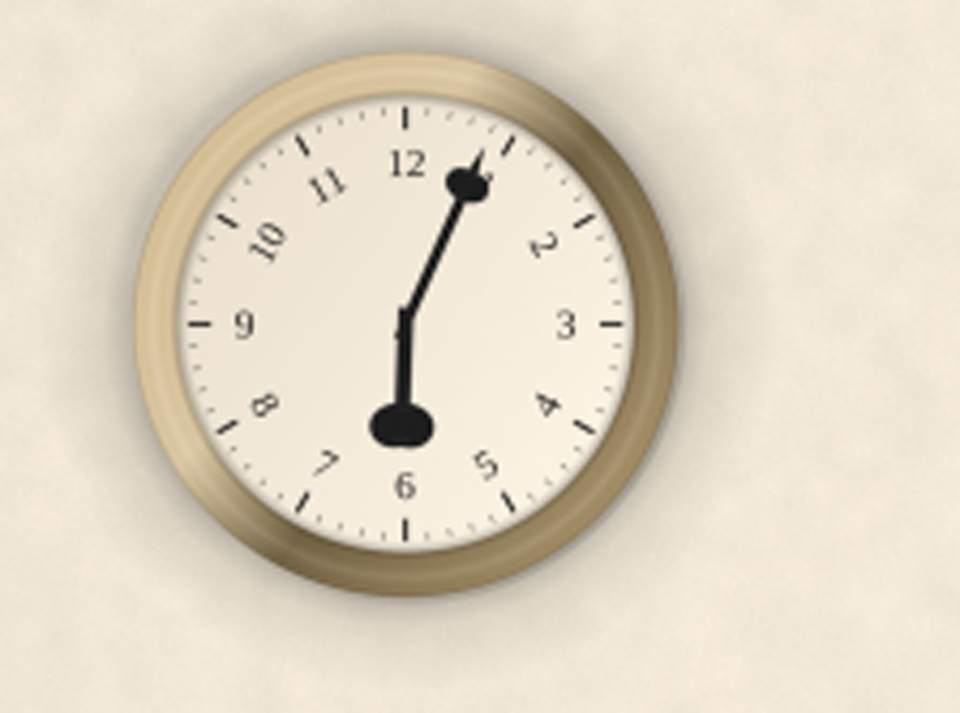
6.04
